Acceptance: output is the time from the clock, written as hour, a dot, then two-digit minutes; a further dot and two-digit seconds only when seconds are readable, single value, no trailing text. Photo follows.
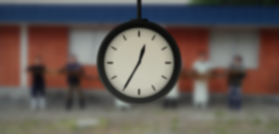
12.35
